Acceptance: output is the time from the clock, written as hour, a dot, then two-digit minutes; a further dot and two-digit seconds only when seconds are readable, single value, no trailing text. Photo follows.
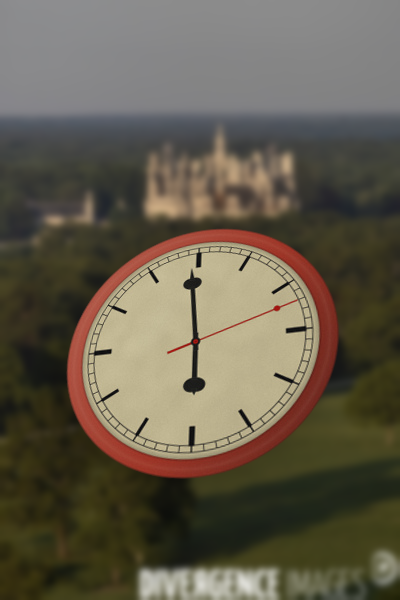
5.59.12
